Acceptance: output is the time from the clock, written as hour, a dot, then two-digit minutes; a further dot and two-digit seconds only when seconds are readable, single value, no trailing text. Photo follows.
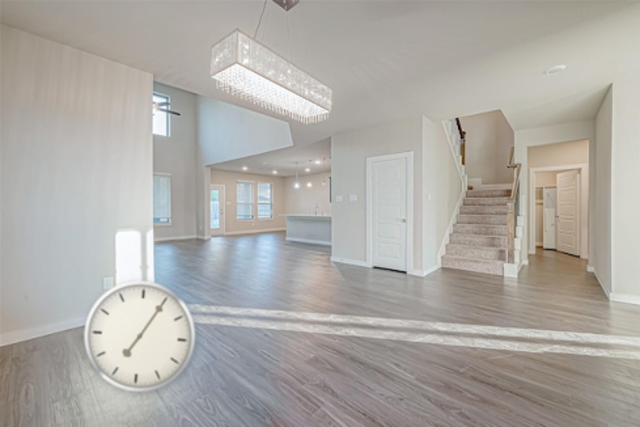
7.05
